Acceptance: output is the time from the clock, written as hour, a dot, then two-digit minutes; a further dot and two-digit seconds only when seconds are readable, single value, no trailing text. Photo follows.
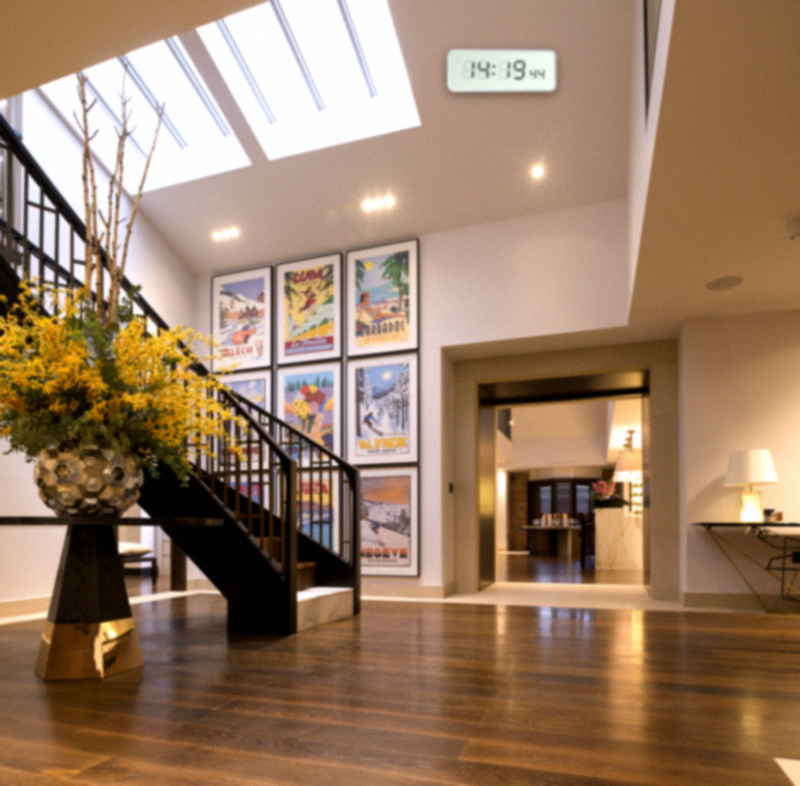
14.19
